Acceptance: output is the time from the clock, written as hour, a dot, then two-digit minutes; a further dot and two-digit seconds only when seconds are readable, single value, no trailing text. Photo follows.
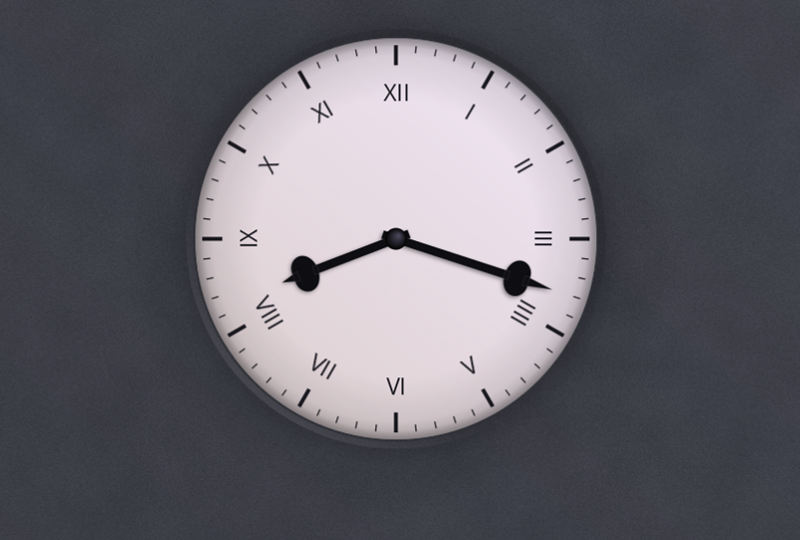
8.18
